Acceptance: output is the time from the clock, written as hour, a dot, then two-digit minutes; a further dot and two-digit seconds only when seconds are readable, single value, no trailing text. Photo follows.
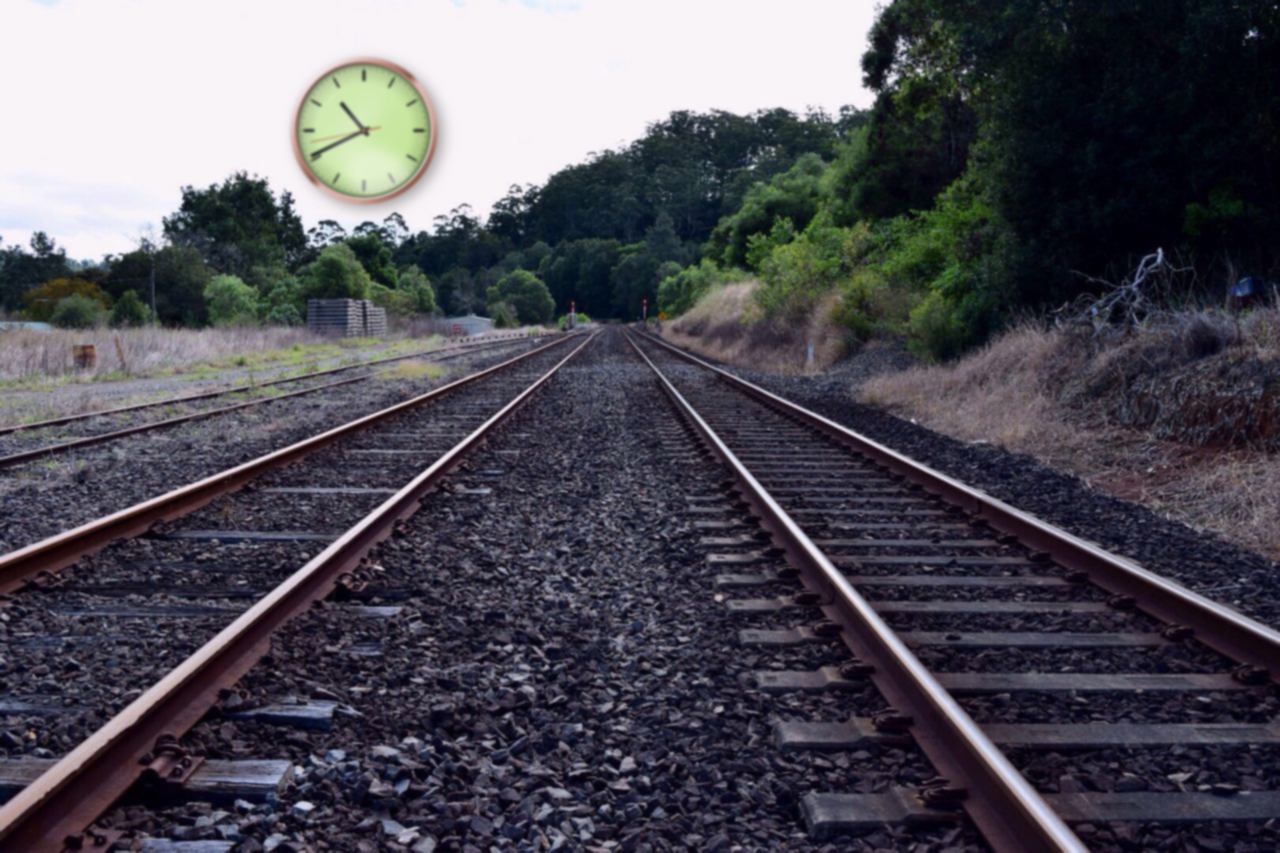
10.40.43
